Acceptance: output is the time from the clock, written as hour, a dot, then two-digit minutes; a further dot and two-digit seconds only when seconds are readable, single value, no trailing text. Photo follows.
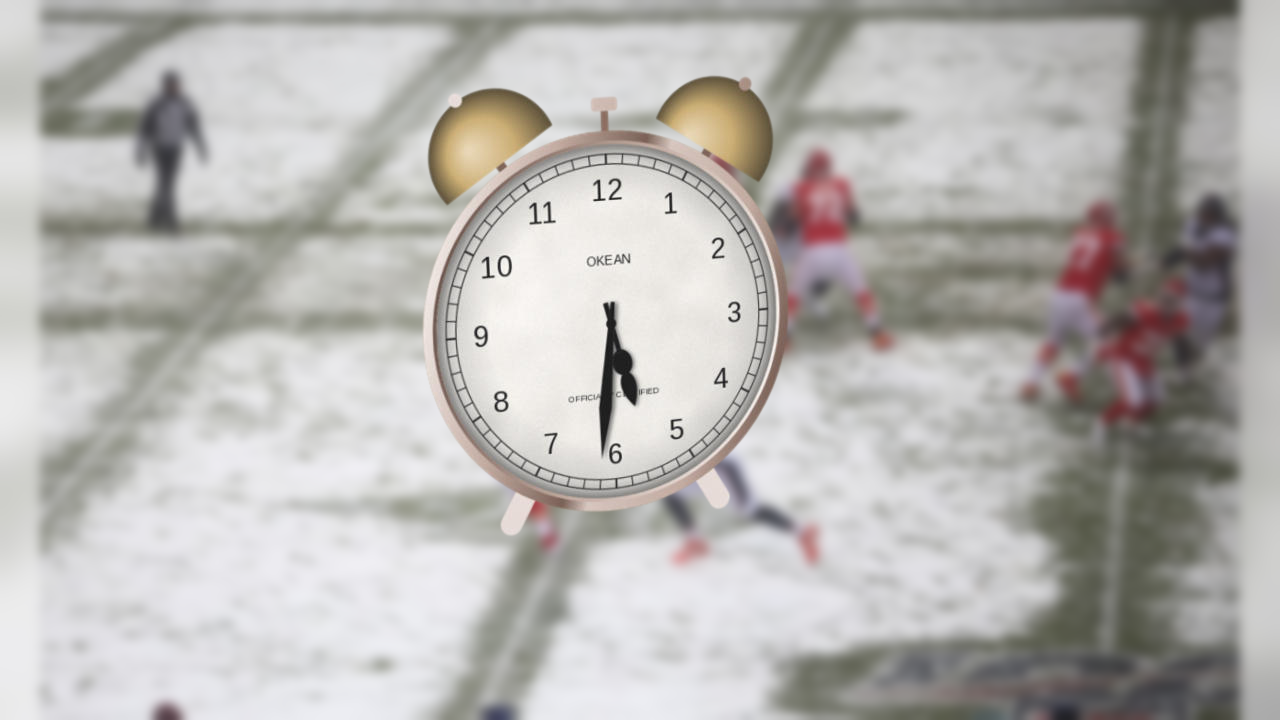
5.31
